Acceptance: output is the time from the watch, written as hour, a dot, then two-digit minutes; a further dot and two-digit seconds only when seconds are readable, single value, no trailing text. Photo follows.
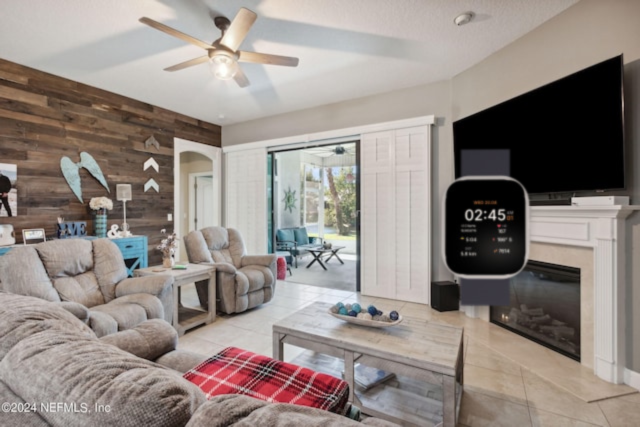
2.45
